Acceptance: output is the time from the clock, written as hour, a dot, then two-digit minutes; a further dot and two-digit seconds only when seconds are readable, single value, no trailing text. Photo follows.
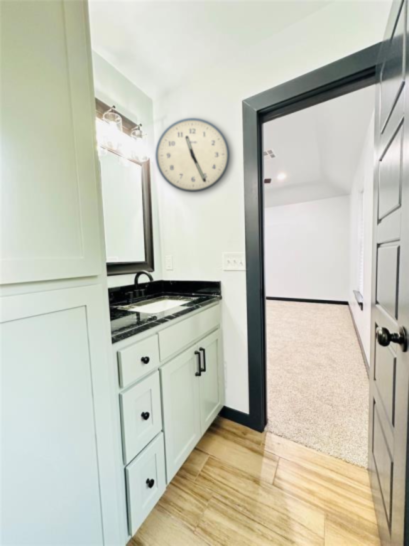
11.26
